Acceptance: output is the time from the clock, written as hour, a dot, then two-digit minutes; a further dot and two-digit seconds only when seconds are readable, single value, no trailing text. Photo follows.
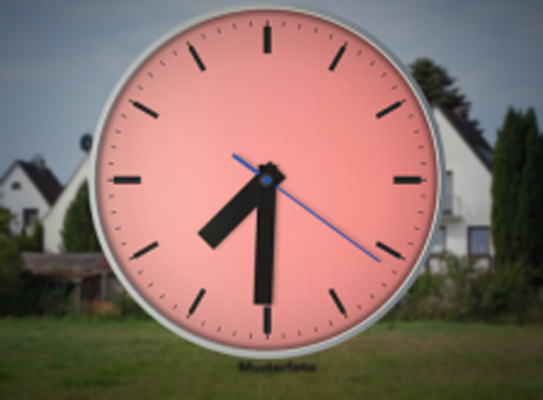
7.30.21
